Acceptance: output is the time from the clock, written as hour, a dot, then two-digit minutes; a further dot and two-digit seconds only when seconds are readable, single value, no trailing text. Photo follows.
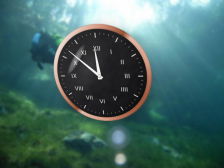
11.52
